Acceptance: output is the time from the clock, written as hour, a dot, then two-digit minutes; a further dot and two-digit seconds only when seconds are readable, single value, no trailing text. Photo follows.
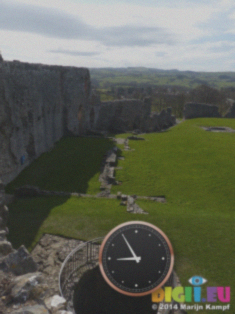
8.55
